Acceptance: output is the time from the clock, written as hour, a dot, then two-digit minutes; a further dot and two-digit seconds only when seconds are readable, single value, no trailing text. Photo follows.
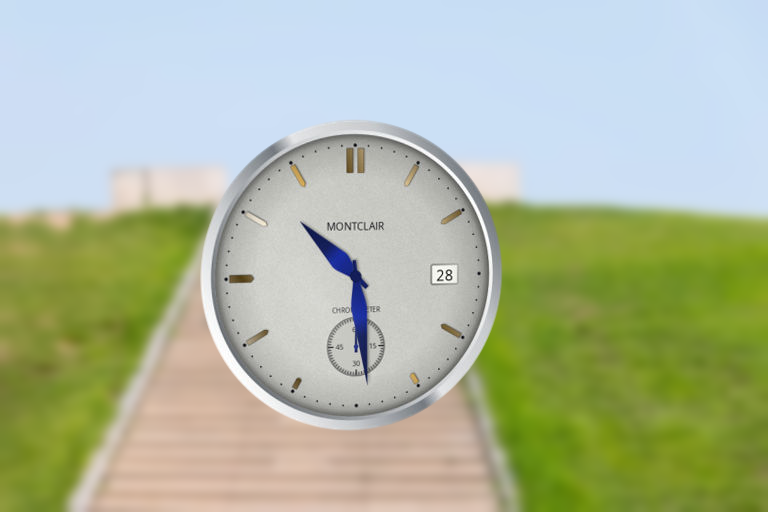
10.29
